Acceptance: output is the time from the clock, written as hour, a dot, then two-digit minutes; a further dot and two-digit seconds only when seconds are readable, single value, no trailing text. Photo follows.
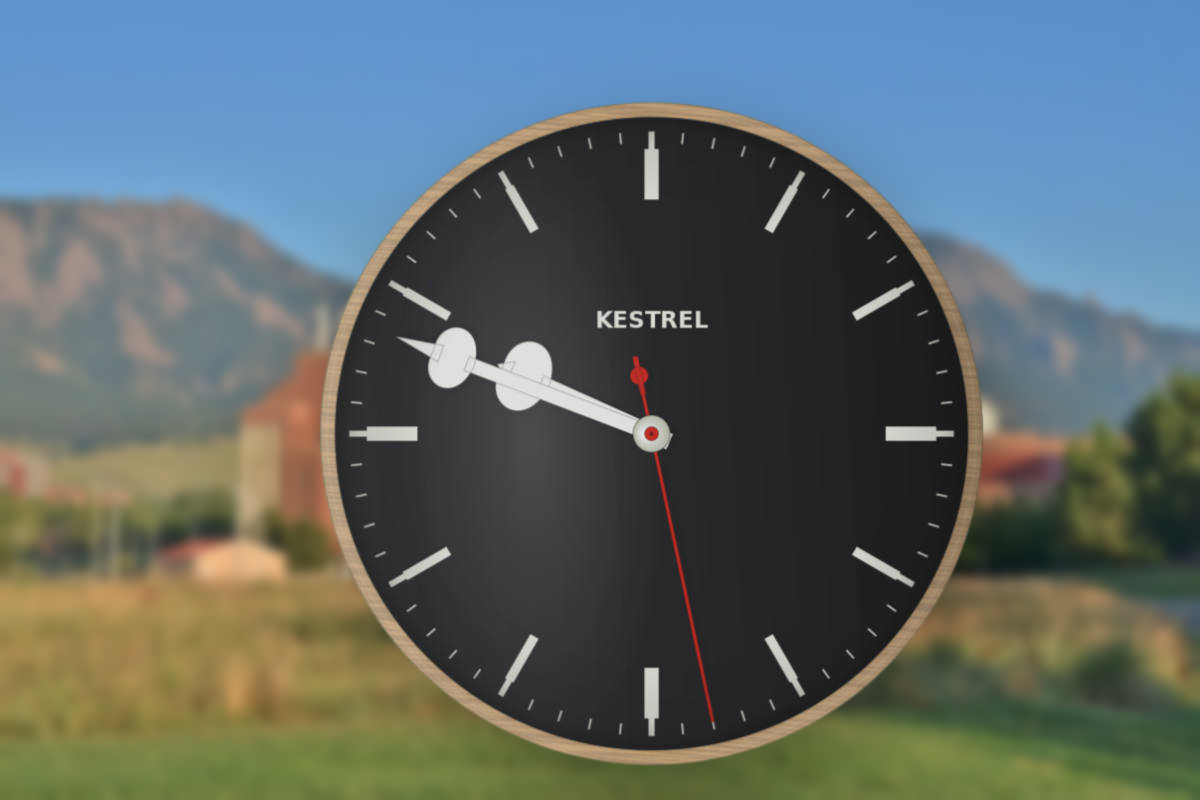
9.48.28
